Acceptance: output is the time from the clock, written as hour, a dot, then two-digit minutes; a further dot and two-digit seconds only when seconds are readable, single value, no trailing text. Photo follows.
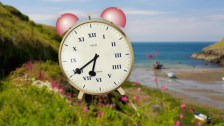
6.40
